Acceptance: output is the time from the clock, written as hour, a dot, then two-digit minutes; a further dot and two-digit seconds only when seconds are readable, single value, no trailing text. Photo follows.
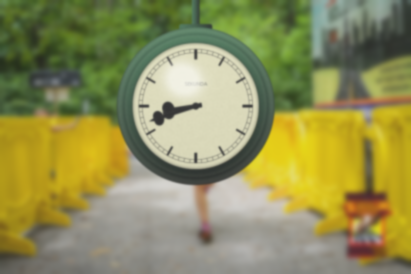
8.42
